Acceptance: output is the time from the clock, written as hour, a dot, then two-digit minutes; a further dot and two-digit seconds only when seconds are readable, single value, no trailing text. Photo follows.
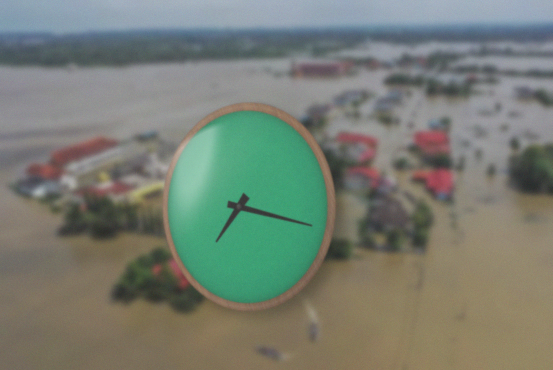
7.17
